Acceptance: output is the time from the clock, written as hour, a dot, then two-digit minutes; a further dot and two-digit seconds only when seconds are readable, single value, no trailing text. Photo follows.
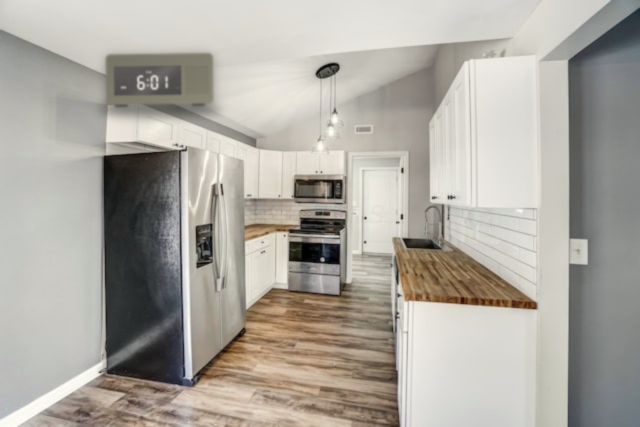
6.01
